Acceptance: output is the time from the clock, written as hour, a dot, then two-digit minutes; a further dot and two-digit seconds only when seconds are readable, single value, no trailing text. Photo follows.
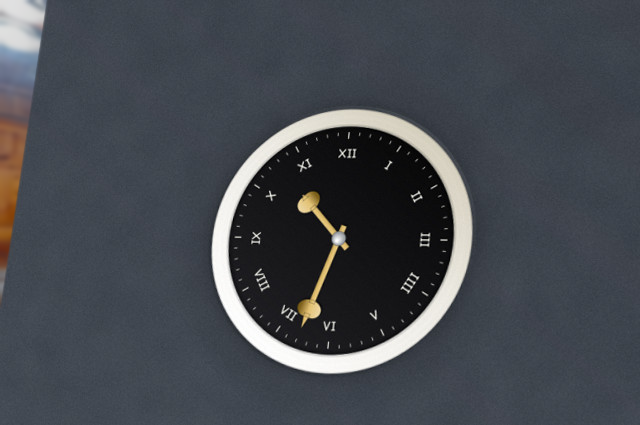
10.33
